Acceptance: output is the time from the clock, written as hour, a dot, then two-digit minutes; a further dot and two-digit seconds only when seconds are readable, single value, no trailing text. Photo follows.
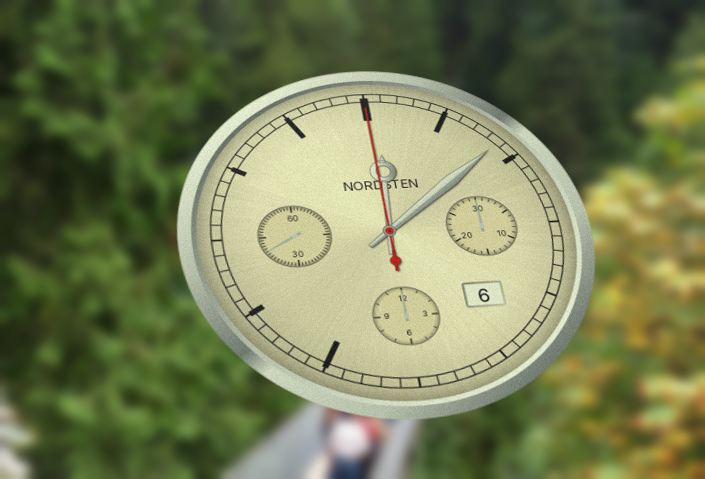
12.08.40
